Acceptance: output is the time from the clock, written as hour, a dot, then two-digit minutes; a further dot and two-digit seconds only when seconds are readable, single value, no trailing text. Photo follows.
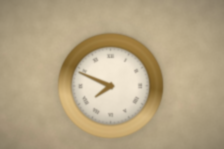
7.49
